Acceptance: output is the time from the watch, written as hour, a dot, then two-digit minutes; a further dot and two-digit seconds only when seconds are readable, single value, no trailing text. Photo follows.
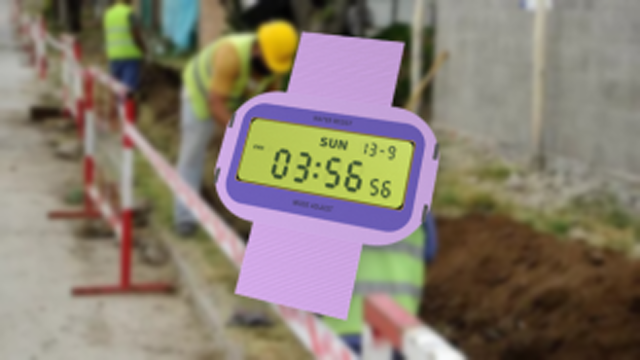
3.56.56
